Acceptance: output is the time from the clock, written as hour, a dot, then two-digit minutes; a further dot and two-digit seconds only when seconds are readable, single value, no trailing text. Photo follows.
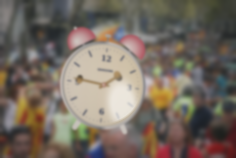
1.46
